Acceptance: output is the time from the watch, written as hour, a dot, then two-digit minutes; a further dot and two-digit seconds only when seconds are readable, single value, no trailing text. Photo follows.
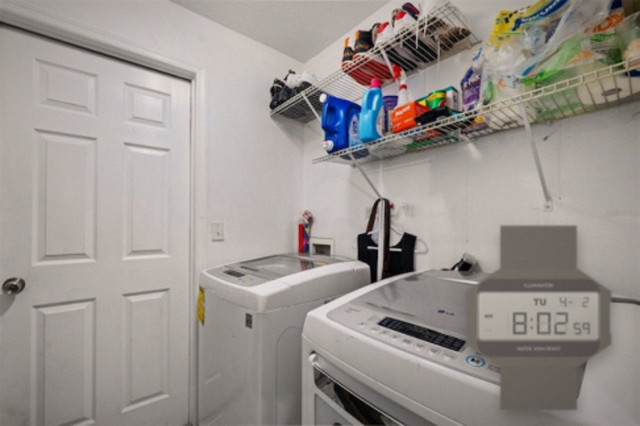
8.02
